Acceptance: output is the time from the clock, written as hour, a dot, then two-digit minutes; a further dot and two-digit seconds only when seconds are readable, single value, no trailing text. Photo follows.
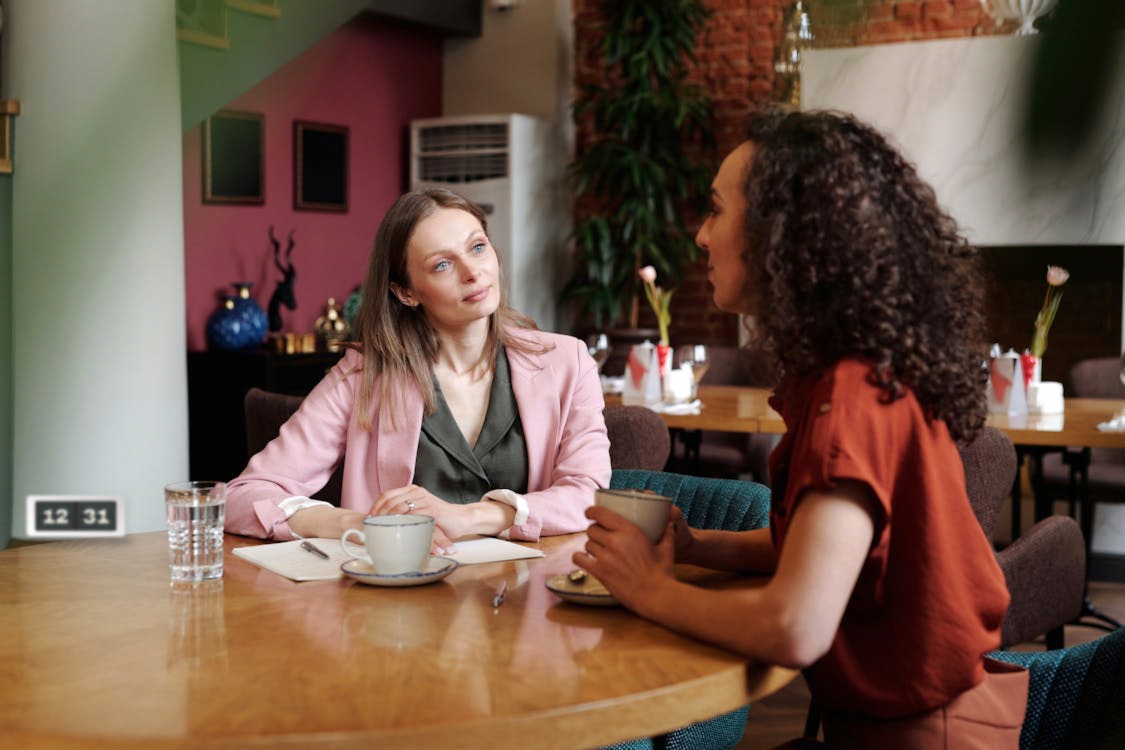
12.31
